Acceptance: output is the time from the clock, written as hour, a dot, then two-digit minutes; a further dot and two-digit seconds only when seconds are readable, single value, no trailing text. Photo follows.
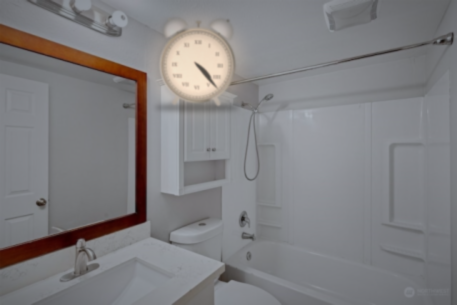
4.23
